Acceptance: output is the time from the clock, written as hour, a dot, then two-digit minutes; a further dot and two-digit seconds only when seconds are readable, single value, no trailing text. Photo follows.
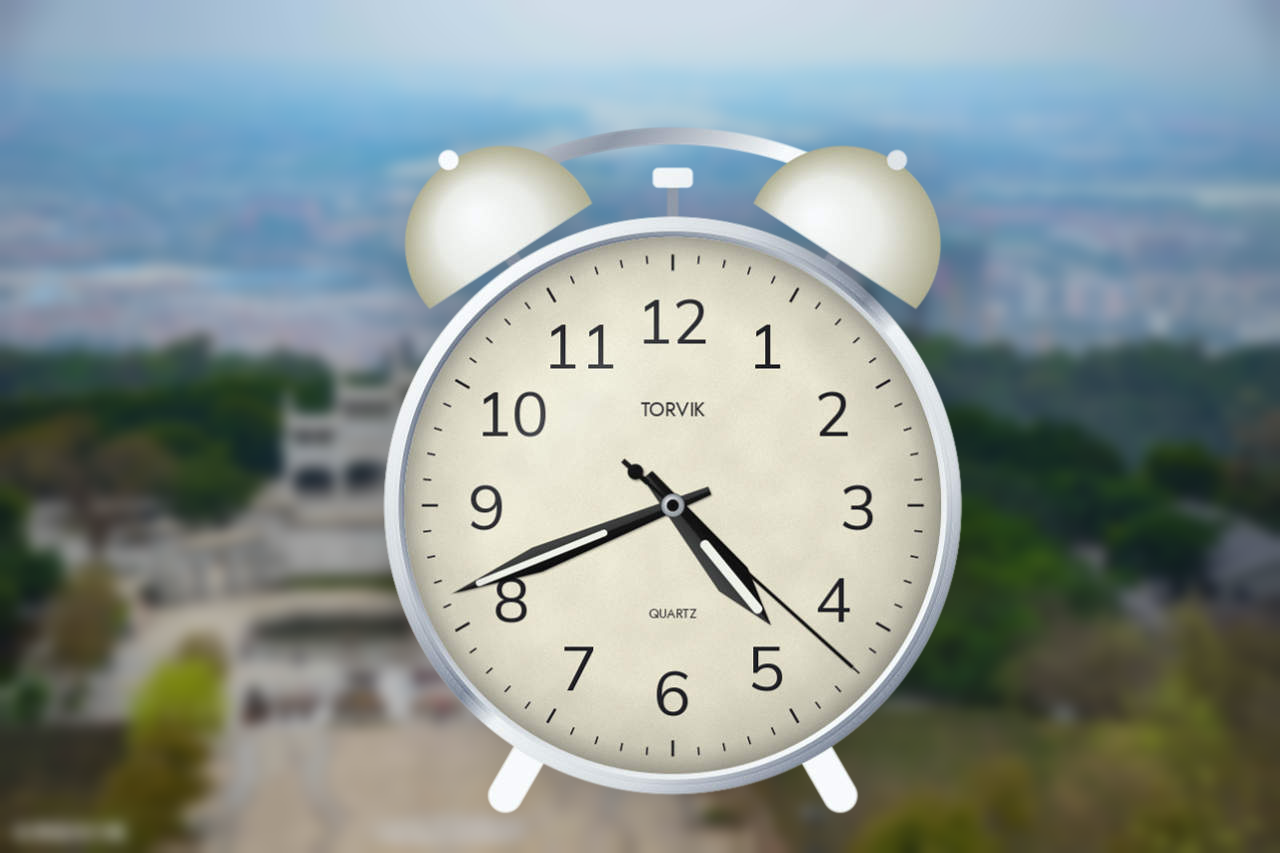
4.41.22
